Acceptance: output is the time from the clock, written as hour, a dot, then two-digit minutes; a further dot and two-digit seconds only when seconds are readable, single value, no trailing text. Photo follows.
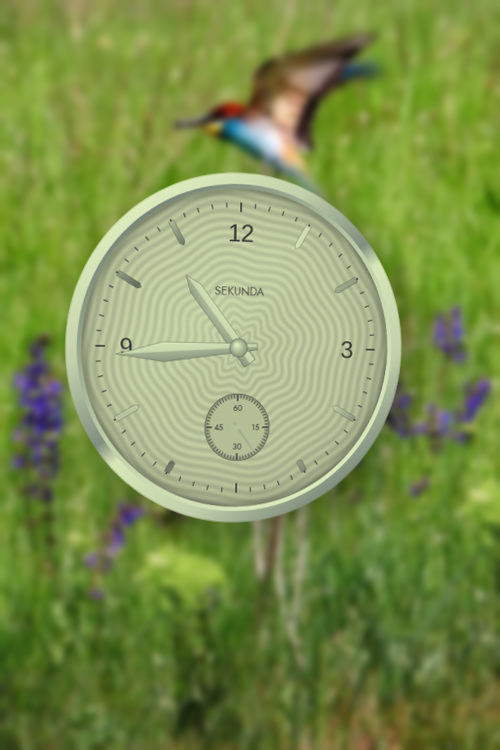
10.44.24
